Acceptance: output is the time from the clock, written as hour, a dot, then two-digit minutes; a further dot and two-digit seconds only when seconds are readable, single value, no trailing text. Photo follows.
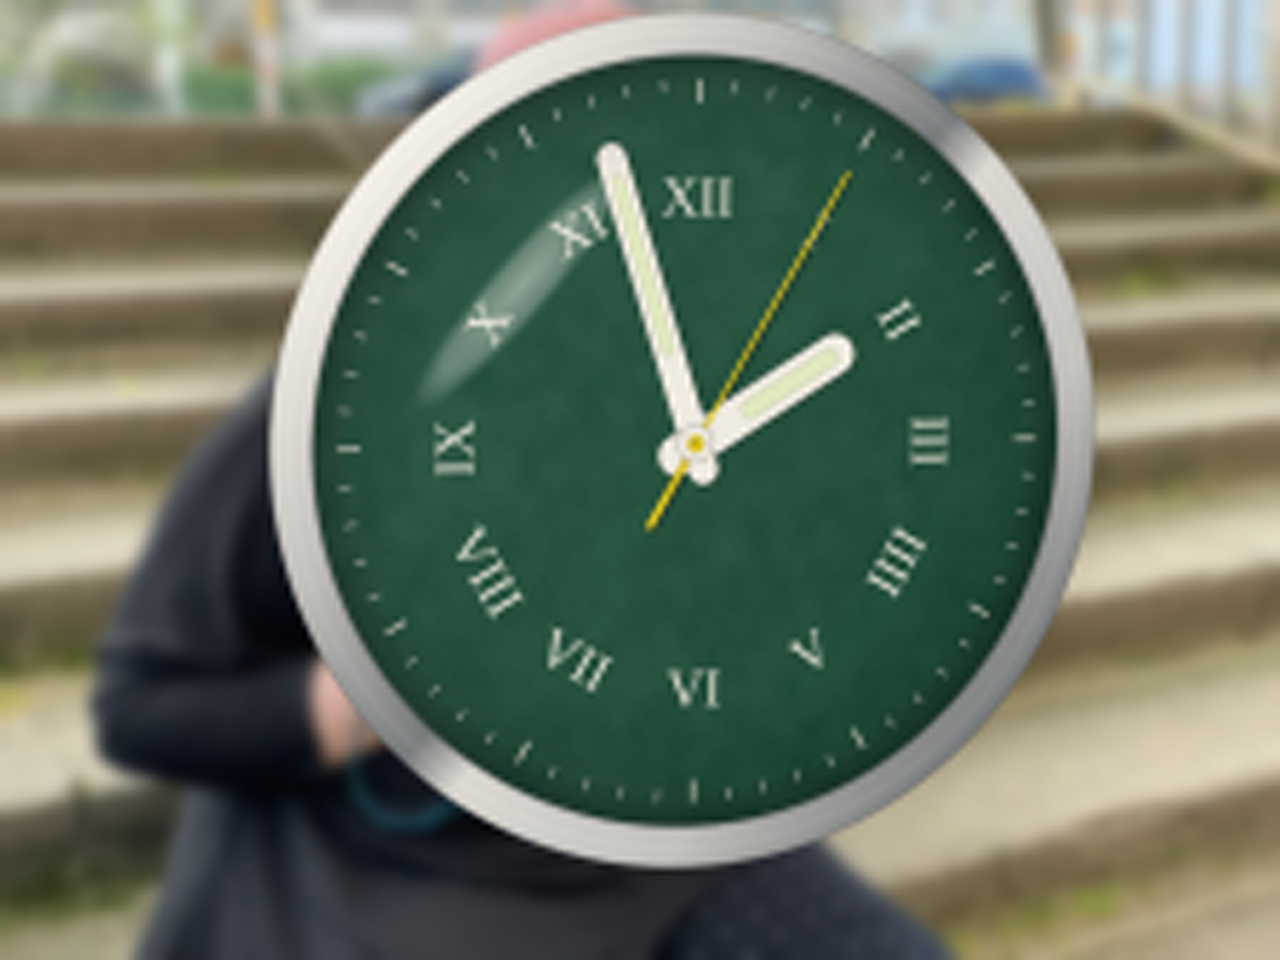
1.57.05
